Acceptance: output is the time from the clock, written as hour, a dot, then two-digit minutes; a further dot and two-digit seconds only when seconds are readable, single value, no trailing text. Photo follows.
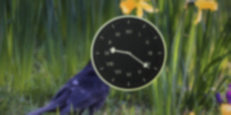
9.21
